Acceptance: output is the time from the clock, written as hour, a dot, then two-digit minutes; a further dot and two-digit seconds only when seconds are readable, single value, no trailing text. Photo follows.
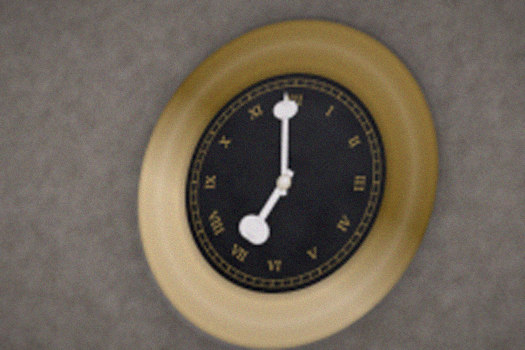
6.59
